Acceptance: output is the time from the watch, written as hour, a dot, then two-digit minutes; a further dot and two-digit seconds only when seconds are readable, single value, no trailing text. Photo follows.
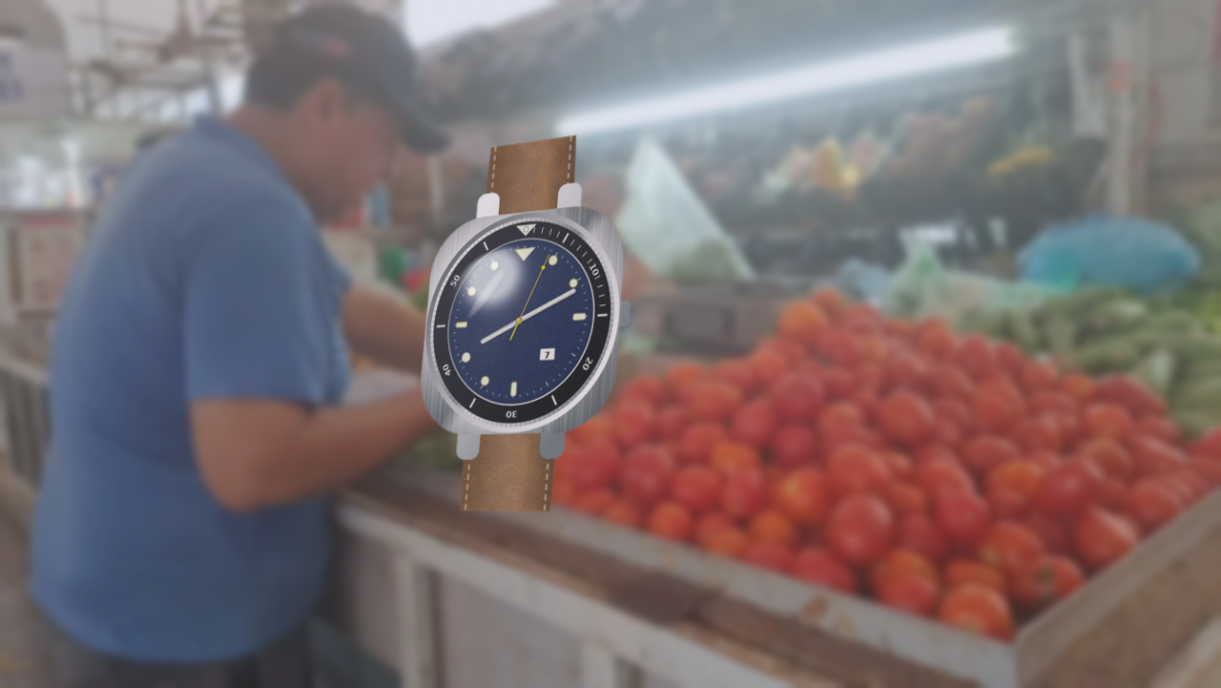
8.11.04
